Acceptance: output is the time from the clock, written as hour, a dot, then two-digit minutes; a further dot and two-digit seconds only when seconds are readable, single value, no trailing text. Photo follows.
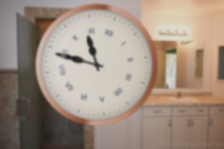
10.44
